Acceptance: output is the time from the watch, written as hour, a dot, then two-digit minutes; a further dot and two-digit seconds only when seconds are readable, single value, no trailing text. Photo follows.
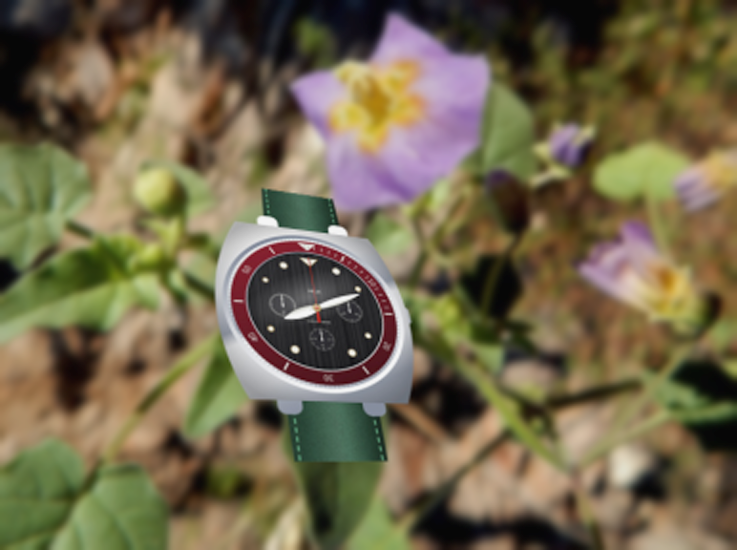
8.11
